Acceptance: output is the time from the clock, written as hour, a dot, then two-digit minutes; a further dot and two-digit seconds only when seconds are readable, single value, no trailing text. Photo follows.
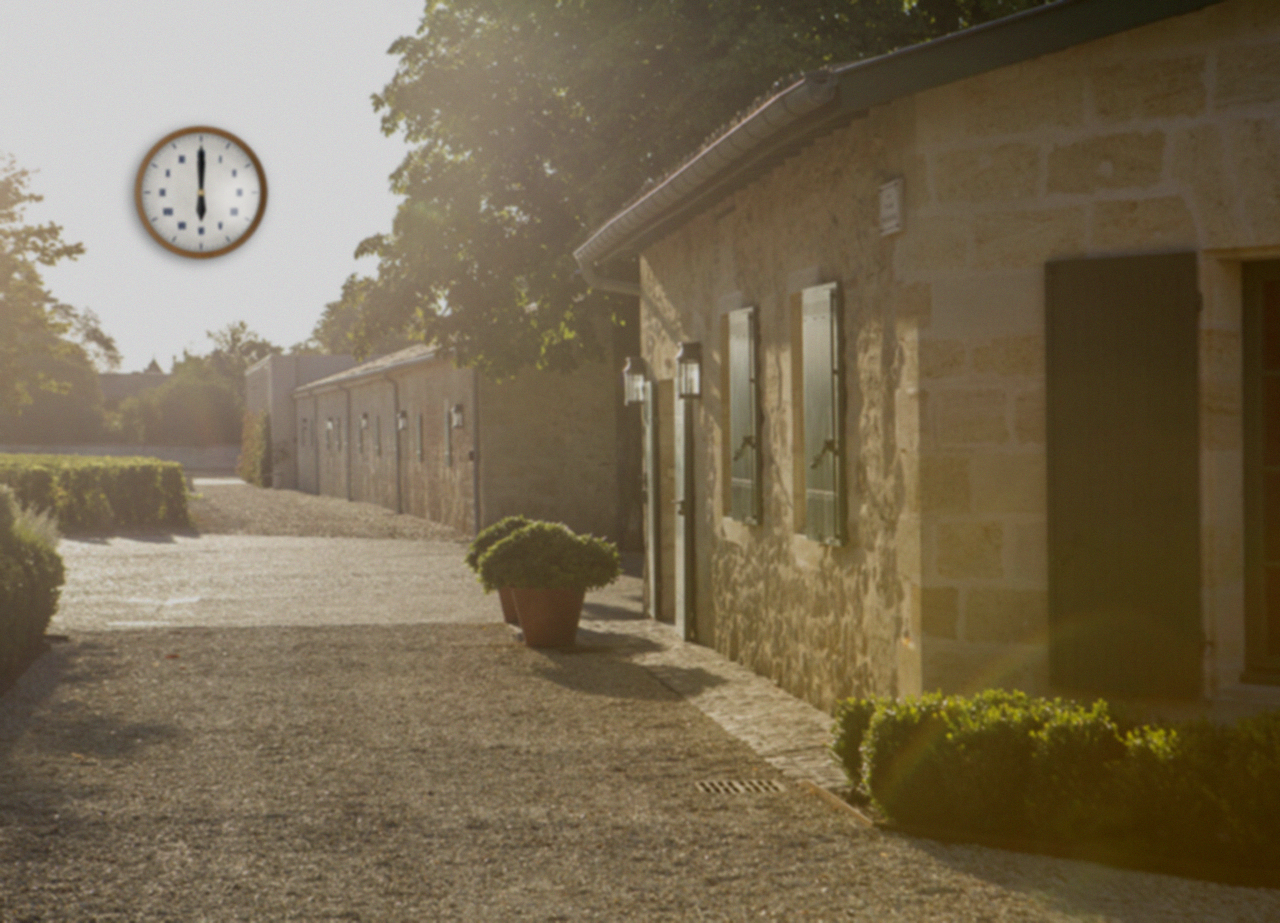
6.00
